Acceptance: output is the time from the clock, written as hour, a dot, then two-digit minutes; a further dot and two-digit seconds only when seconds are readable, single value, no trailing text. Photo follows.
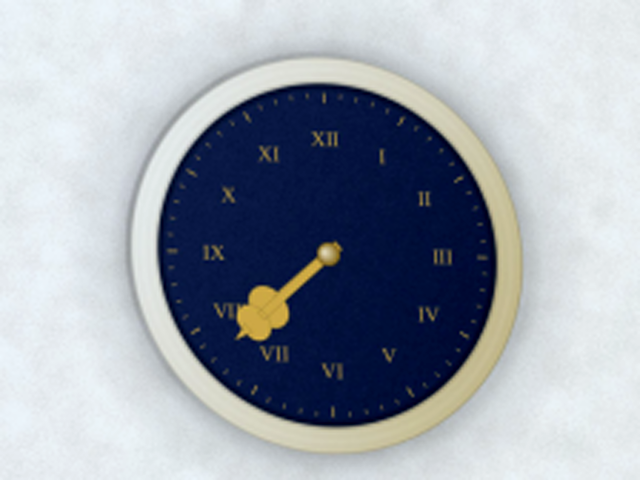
7.38
